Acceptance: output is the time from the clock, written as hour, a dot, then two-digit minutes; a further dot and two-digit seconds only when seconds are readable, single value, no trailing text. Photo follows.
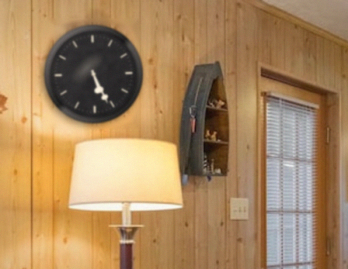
5.26
